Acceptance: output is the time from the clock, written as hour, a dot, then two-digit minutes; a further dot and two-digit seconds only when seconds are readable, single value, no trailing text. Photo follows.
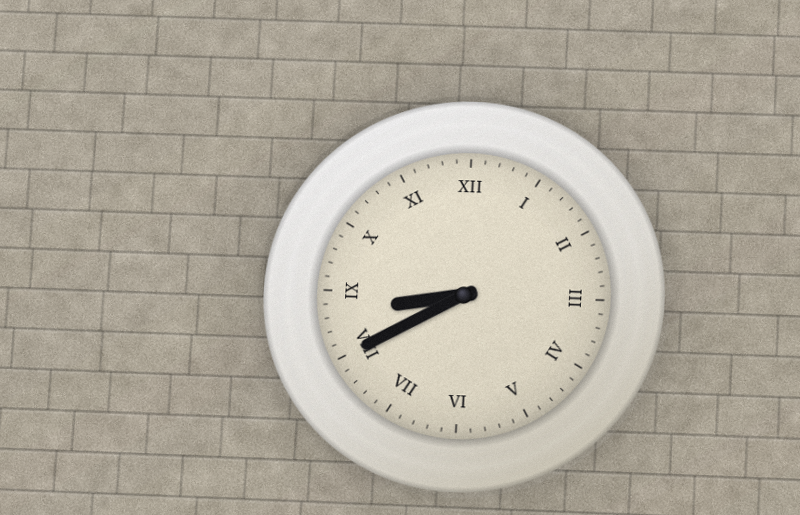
8.40
